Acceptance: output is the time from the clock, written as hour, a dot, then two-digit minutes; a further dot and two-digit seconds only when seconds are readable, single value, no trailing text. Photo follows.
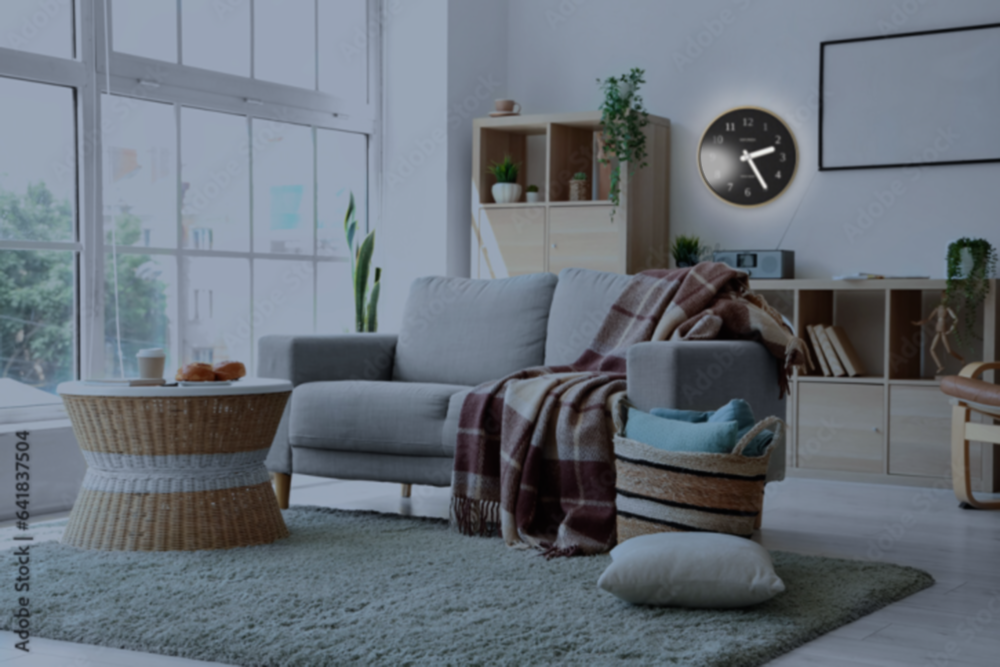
2.25
